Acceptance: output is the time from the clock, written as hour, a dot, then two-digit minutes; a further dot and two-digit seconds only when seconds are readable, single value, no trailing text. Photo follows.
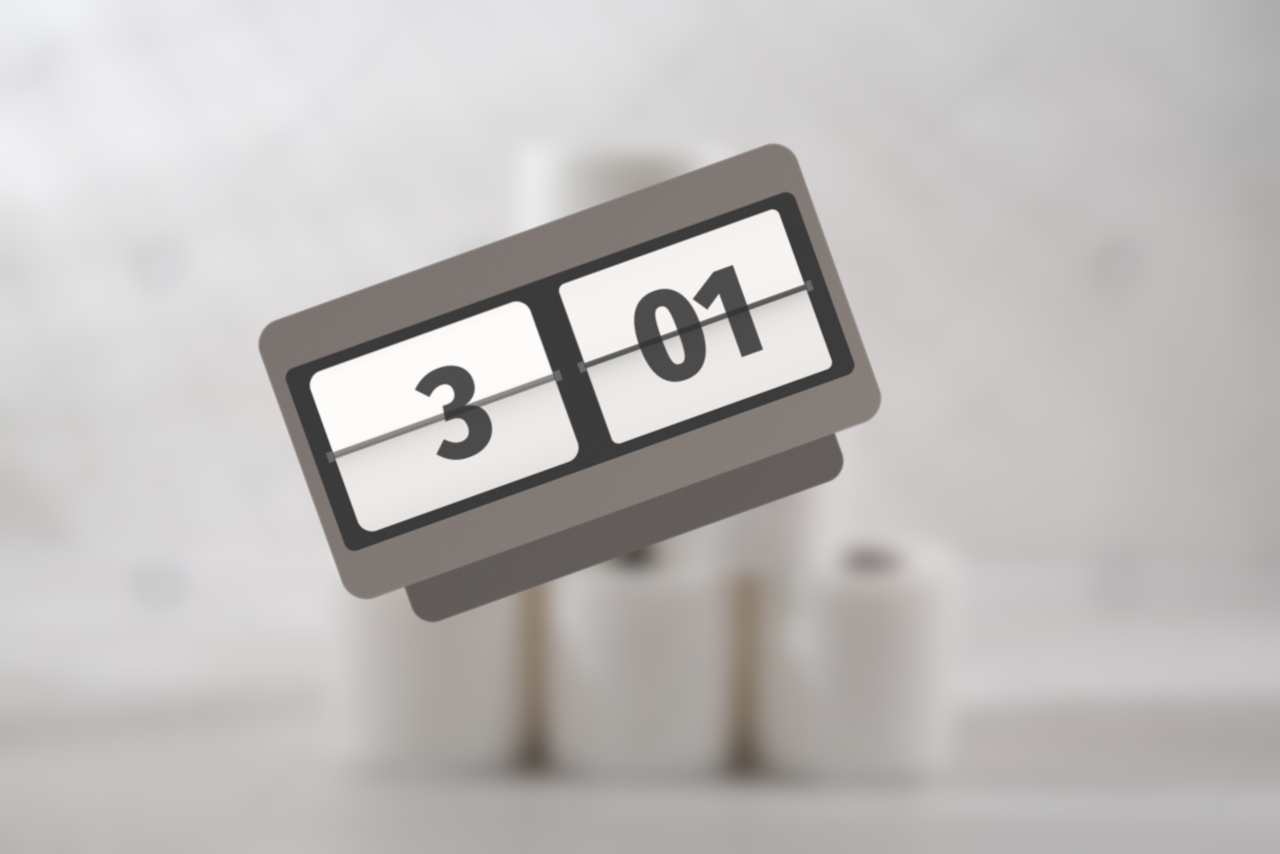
3.01
